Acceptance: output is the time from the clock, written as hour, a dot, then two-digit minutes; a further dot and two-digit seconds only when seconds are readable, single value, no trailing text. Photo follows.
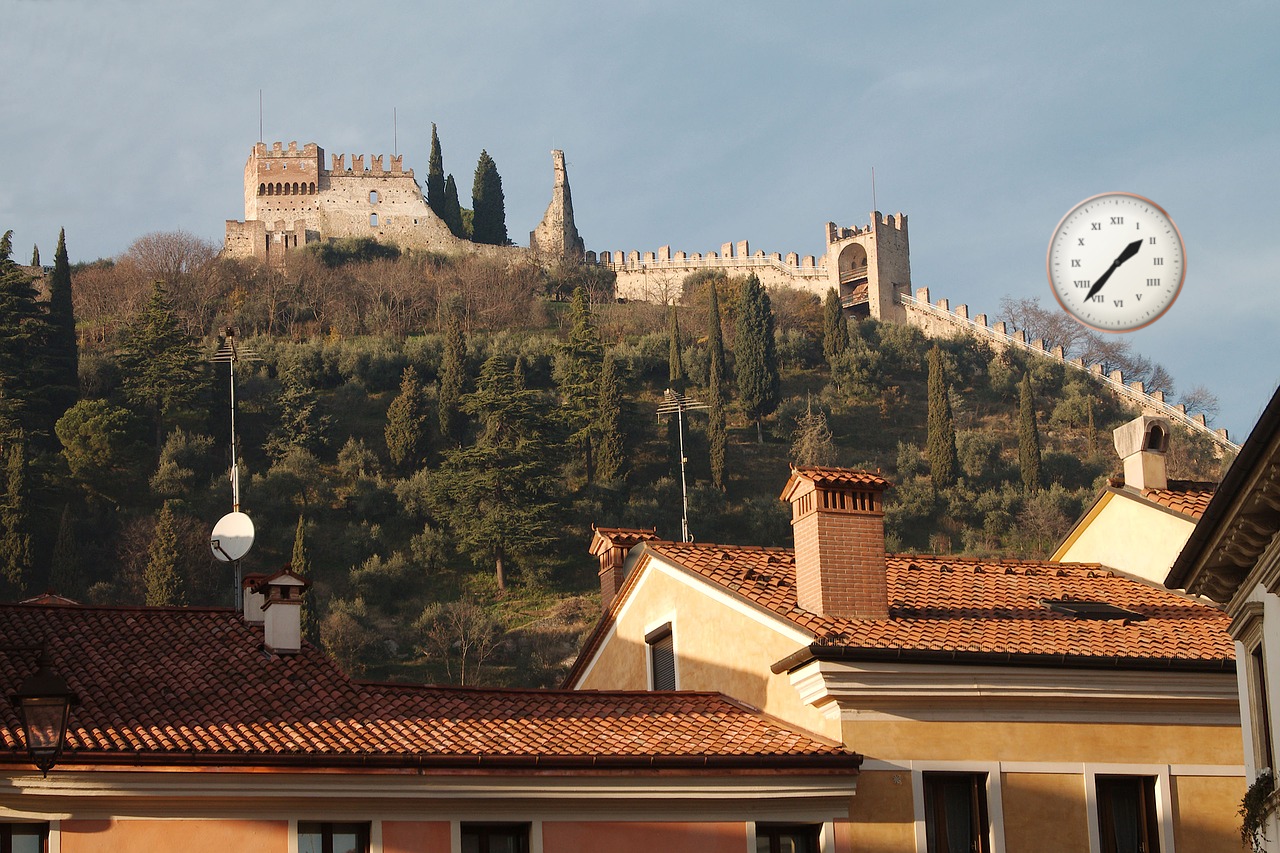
1.37
